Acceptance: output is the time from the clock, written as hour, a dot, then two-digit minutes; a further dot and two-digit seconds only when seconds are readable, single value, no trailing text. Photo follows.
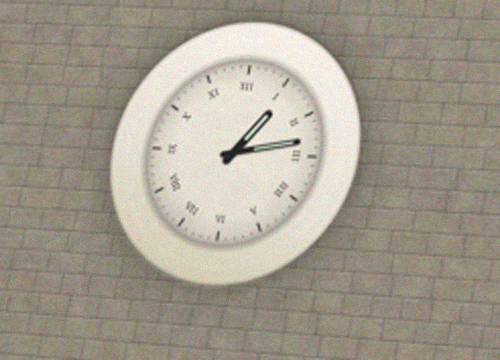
1.13
